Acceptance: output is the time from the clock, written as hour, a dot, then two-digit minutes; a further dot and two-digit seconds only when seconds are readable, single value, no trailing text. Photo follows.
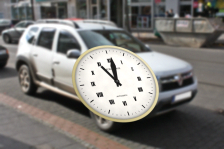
11.01
